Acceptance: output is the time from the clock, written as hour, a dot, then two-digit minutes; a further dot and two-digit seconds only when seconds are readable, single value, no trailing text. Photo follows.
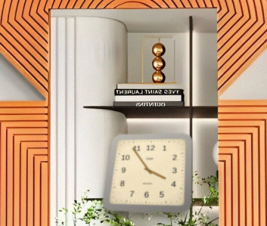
3.54
